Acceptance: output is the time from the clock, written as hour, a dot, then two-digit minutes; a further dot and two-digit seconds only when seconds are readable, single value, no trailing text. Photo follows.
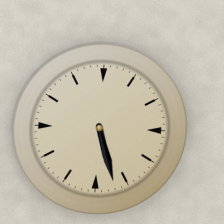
5.27
